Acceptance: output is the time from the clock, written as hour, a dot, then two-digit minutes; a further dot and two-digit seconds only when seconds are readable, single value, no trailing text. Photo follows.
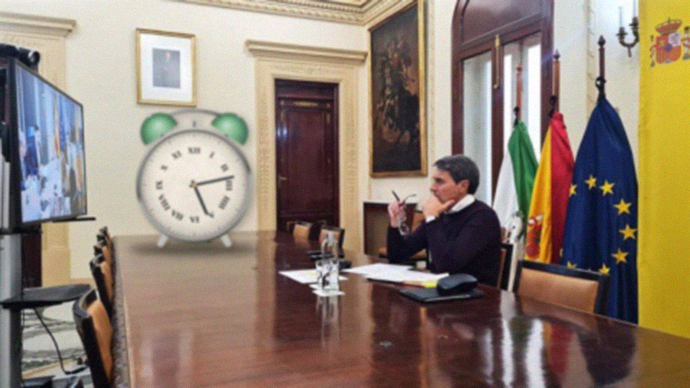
5.13
